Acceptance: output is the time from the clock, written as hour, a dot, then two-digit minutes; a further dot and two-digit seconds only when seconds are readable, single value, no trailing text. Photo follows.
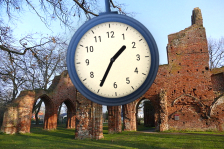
1.35
